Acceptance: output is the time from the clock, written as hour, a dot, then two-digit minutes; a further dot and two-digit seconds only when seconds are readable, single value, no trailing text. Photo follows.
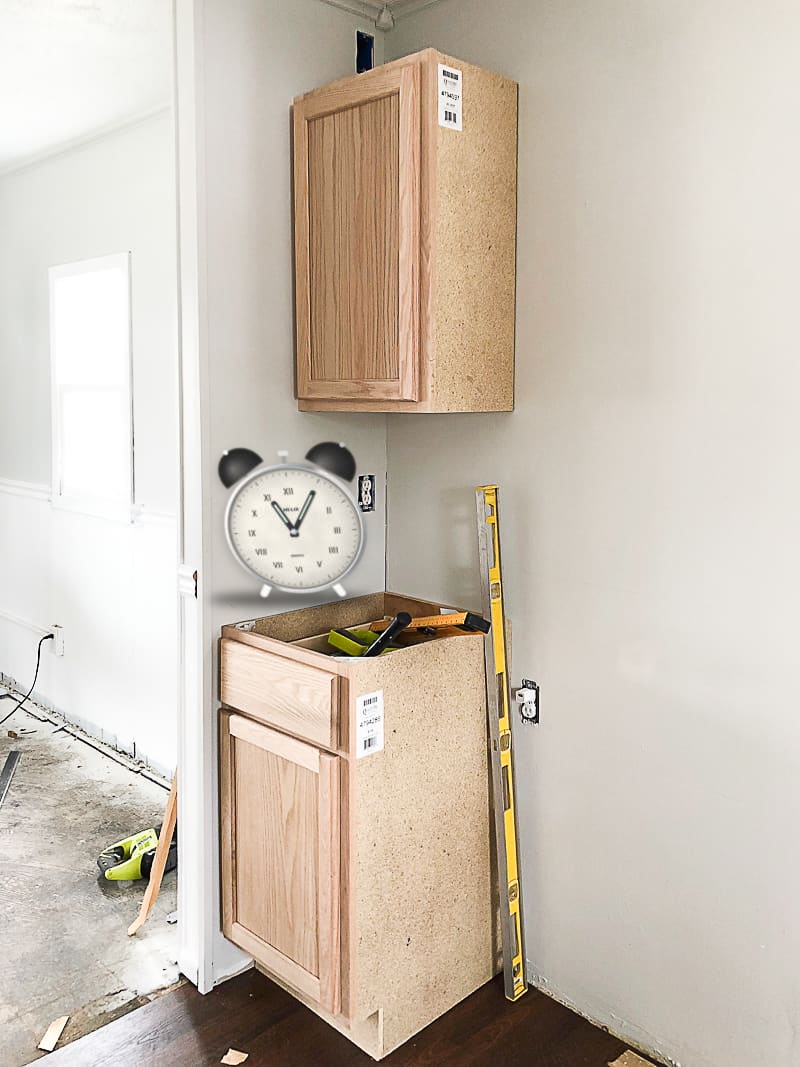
11.05
